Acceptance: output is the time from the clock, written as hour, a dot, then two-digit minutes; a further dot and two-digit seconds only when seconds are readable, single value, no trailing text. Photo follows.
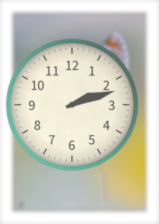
2.12
